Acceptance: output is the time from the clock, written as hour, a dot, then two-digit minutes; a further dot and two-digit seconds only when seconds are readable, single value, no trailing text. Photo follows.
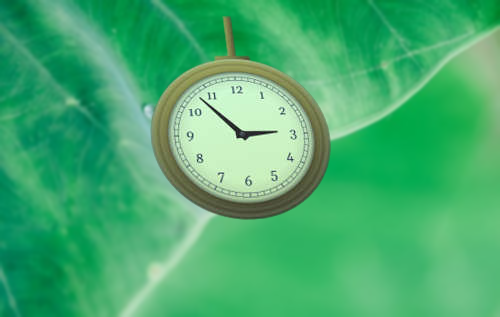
2.53
